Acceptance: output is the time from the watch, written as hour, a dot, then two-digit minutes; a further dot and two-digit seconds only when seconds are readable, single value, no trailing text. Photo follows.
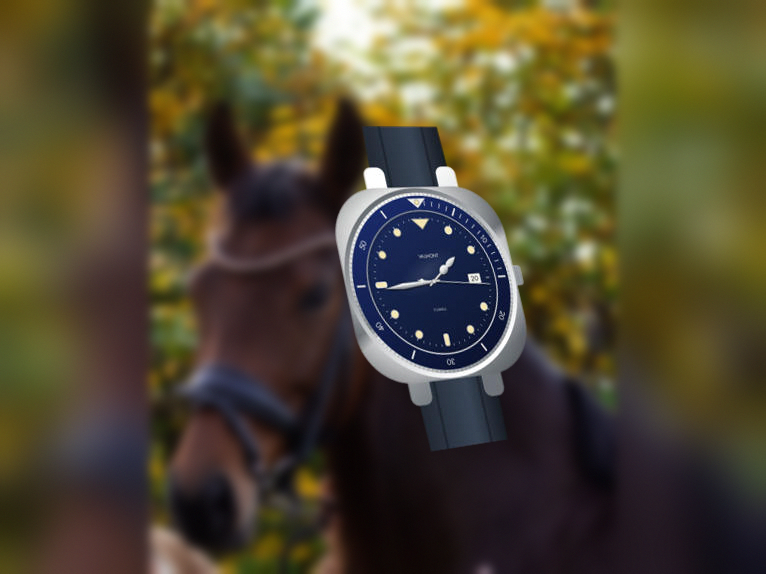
1.44.16
